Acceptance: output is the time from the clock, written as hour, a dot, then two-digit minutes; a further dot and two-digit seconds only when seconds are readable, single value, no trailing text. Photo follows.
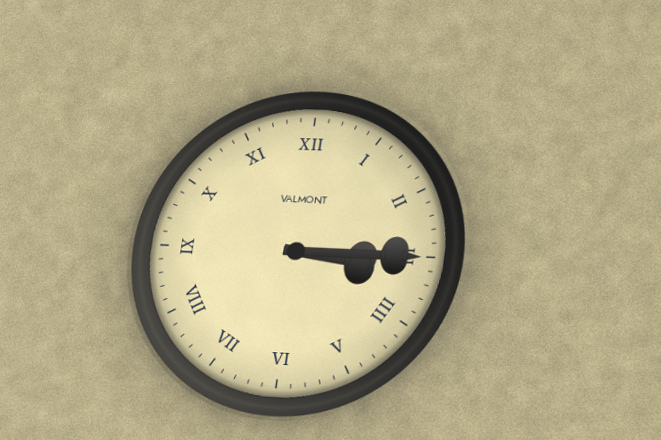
3.15
